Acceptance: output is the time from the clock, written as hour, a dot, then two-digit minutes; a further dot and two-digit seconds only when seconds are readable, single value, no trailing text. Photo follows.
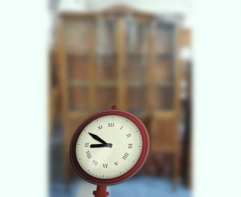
8.50
